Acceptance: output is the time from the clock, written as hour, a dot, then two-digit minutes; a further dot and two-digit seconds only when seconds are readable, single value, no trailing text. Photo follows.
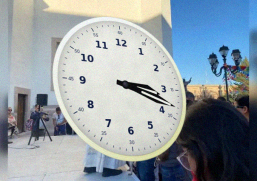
3.18
